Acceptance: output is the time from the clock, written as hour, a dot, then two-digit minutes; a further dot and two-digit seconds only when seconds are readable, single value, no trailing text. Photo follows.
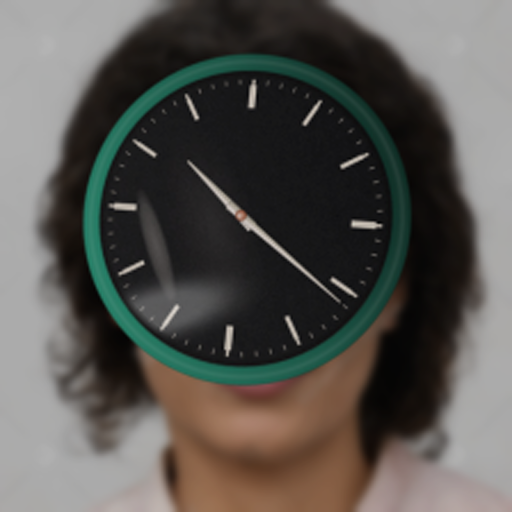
10.21
